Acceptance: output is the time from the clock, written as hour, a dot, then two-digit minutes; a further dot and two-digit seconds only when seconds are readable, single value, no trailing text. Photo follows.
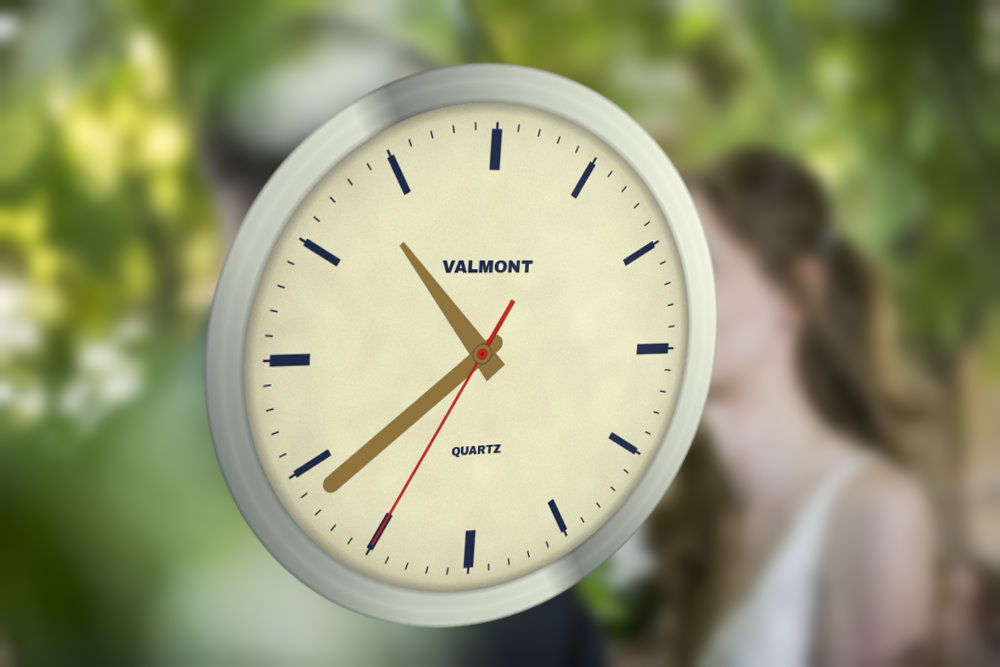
10.38.35
